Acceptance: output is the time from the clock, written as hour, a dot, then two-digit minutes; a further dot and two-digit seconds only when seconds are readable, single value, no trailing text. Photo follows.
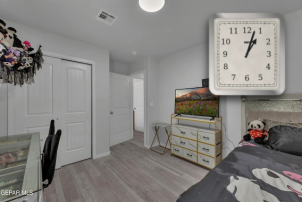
1.03
